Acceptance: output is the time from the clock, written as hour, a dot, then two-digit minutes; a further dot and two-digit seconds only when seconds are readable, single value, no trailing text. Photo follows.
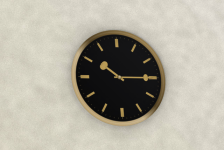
10.15
